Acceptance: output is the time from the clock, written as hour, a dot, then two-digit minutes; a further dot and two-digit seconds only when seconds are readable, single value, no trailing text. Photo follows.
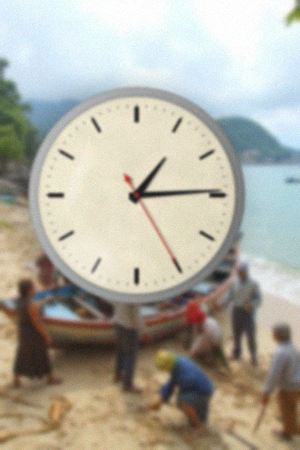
1.14.25
